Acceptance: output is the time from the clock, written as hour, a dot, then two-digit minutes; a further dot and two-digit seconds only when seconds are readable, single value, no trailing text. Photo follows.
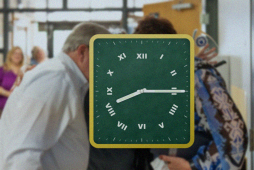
8.15
